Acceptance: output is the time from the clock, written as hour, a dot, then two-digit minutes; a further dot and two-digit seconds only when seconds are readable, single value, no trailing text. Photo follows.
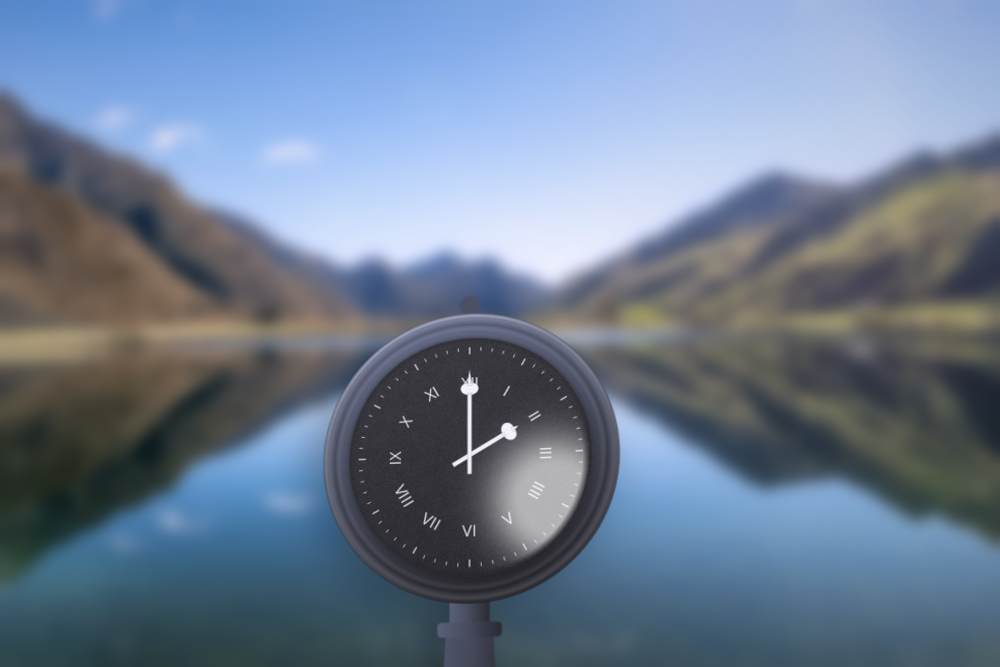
2.00
